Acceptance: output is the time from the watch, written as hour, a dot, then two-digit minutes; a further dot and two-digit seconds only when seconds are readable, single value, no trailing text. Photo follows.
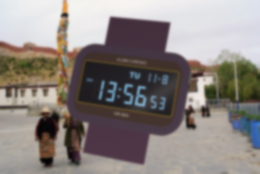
13.56
